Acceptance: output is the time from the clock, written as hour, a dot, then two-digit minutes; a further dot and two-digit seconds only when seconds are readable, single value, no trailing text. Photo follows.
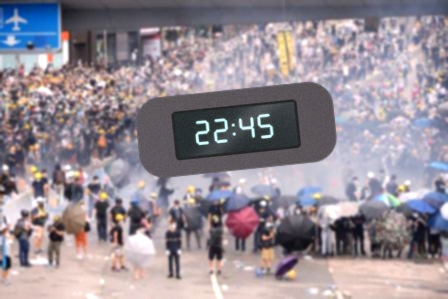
22.45
